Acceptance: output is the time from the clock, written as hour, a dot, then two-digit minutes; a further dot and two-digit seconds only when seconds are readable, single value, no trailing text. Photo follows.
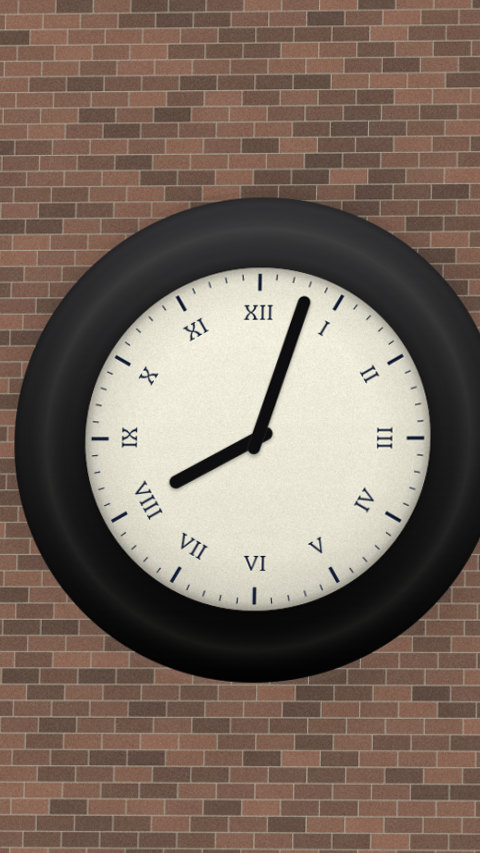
8.03
